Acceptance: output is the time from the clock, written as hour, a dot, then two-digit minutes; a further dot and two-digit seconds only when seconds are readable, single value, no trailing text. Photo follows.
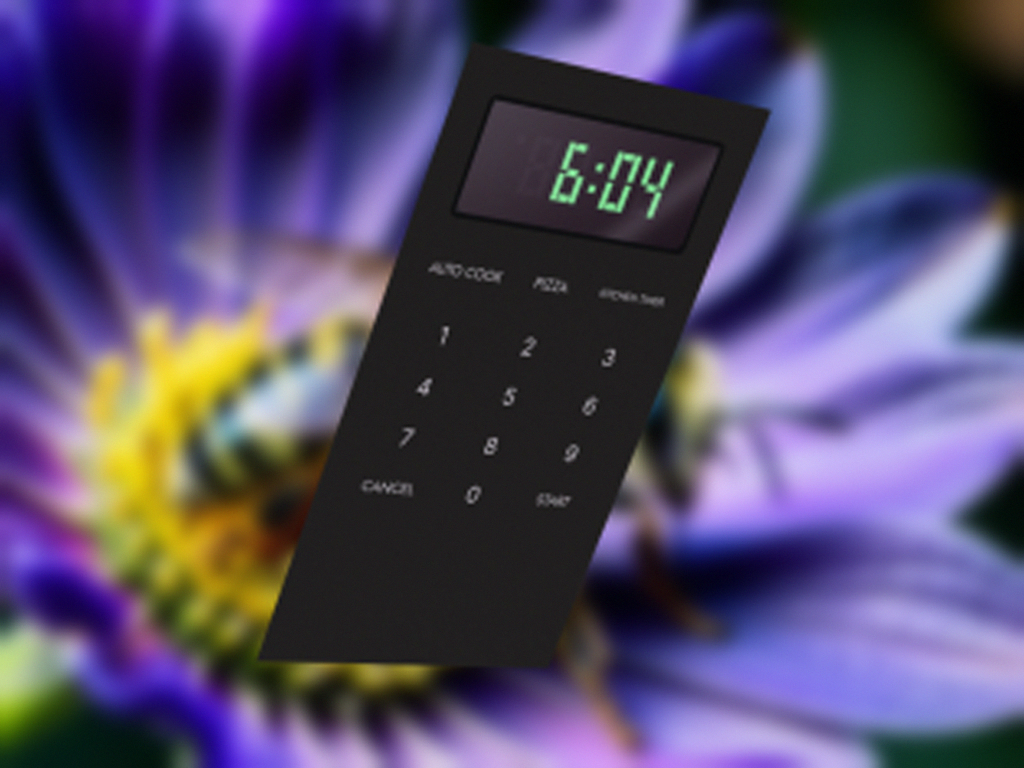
6.04
